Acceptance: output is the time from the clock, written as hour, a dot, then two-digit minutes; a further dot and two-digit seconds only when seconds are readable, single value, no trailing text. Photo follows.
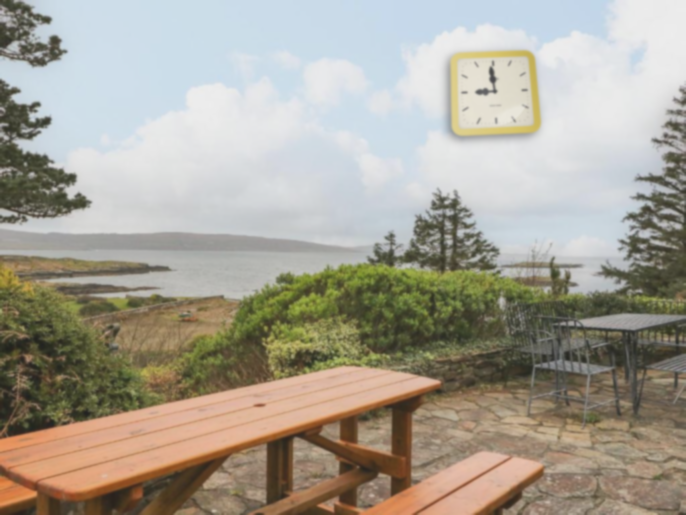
8.59
